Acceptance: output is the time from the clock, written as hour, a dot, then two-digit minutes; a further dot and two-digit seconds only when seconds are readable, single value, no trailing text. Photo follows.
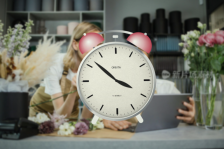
3.52
